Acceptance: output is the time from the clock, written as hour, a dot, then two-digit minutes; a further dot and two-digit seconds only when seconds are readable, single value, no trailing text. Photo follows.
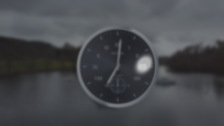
7.01
